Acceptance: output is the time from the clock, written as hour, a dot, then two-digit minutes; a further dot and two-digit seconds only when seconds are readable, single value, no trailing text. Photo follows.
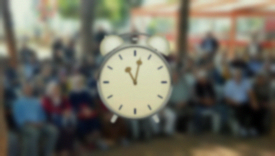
11.02
